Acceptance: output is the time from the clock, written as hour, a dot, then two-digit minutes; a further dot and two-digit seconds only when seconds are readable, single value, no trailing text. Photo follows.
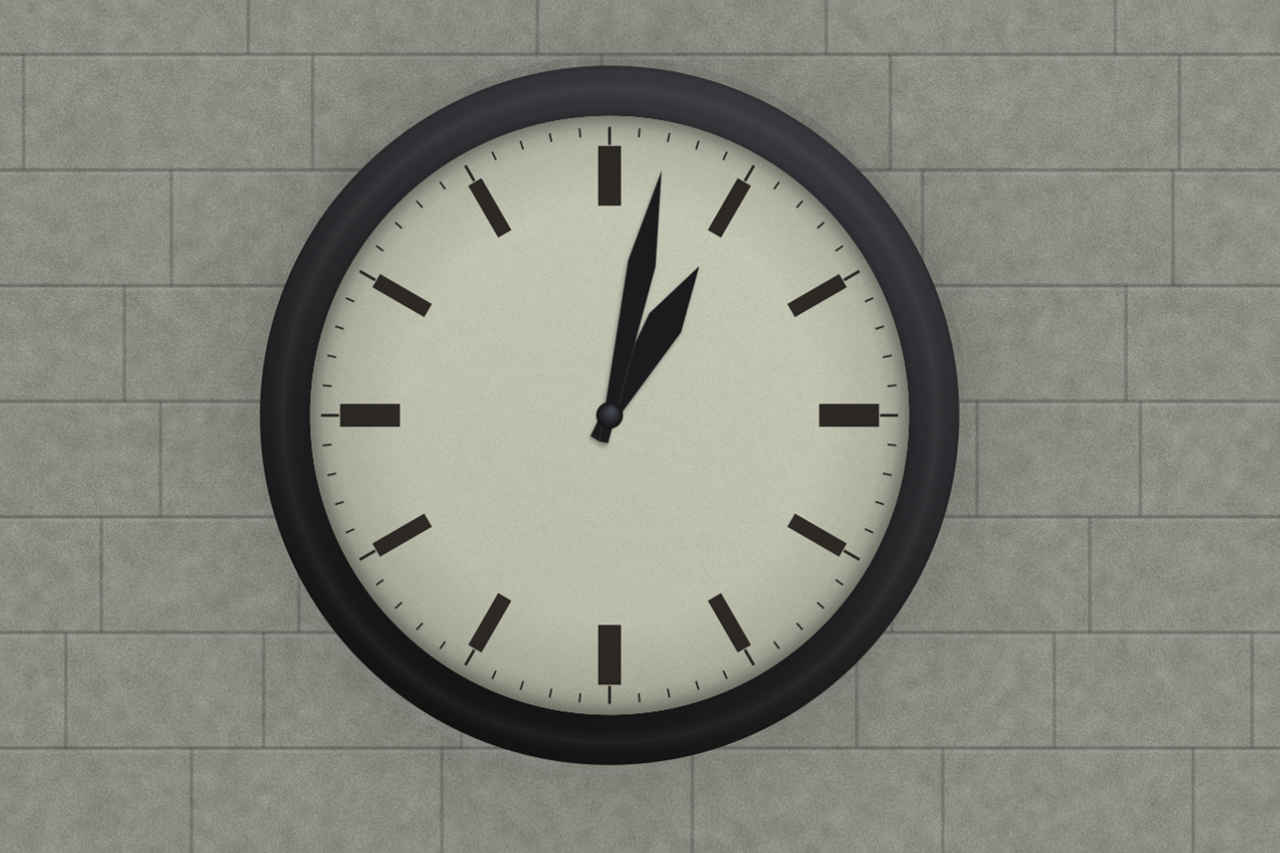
1.02
